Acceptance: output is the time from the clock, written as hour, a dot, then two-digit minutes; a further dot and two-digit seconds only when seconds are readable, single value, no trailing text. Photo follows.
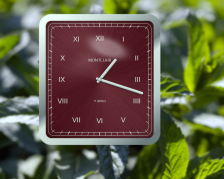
1.18
